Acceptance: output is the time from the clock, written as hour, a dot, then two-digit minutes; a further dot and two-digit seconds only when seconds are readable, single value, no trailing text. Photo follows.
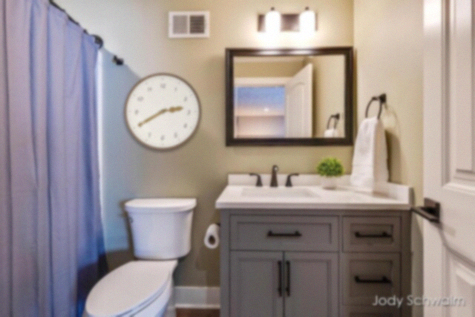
2.40
